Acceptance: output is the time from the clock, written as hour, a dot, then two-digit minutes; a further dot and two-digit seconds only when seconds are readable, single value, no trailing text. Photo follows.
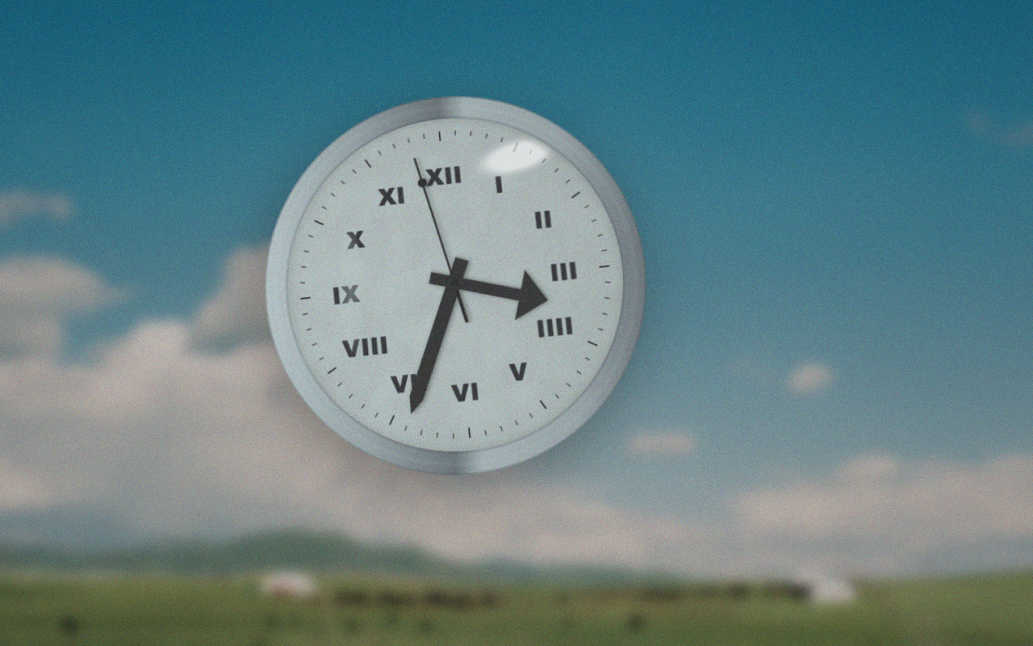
3.33.58
